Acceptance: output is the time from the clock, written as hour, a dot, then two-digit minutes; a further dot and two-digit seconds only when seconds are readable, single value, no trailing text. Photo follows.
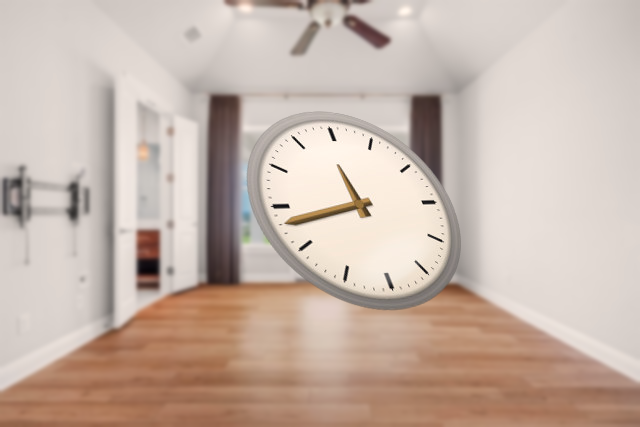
11.43
